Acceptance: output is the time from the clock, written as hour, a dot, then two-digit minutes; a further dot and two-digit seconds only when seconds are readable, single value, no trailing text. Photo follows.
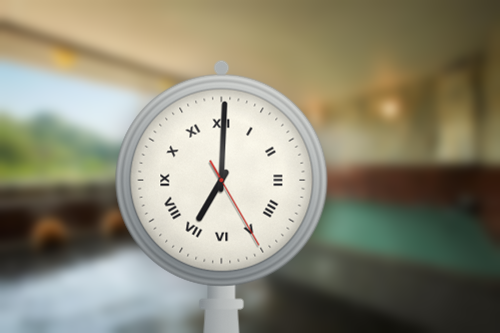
7.00.25
